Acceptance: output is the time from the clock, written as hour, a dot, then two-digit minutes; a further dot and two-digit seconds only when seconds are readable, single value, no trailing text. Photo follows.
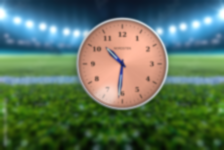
10.31
